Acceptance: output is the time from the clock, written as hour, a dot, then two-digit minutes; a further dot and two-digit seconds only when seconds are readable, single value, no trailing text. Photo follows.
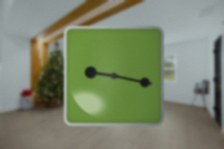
9.17
